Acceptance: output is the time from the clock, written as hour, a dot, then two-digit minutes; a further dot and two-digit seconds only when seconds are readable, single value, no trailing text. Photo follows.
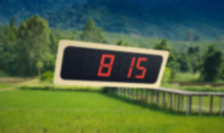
8.15
